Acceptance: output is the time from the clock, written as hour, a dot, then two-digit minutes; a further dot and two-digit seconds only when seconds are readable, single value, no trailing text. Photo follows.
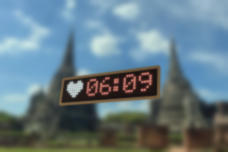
6.09
